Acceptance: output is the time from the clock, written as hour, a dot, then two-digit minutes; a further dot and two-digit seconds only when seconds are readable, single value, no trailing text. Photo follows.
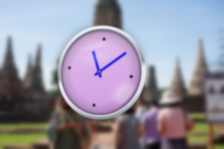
11.08
